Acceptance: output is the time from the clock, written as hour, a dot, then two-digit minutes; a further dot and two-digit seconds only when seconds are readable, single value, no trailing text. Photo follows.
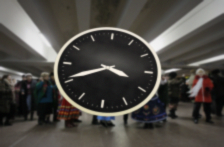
3.41
